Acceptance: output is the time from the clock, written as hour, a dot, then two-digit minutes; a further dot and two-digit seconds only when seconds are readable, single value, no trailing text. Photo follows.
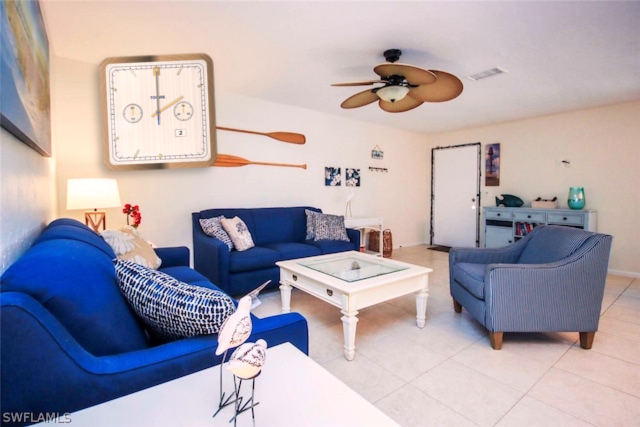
2.00
